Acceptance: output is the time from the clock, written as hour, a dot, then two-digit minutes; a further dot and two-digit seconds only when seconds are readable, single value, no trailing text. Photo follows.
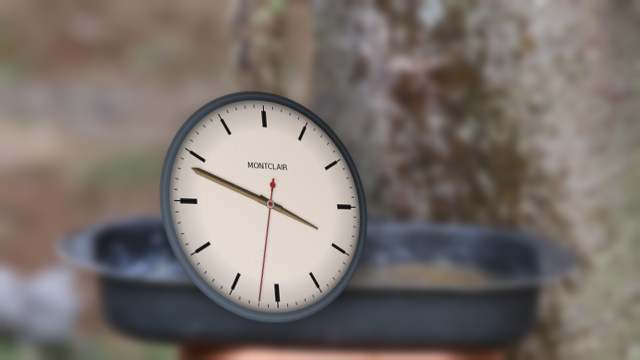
3.48.32
